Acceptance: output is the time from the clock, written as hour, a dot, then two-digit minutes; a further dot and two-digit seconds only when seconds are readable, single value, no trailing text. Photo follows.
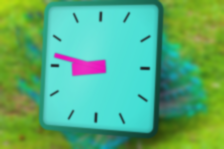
8.47
